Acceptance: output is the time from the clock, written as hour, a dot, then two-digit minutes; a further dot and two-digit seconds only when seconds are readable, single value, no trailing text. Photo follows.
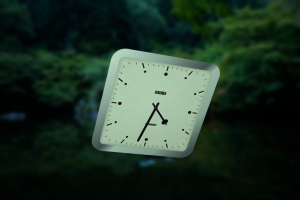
4.32
